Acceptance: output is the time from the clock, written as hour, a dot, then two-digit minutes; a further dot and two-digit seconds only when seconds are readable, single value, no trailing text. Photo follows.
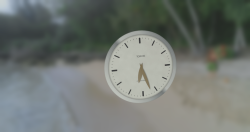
6.27
